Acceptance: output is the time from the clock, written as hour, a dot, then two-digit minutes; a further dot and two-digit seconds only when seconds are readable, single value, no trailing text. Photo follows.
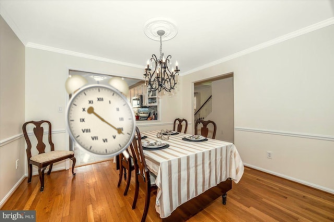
10.21
